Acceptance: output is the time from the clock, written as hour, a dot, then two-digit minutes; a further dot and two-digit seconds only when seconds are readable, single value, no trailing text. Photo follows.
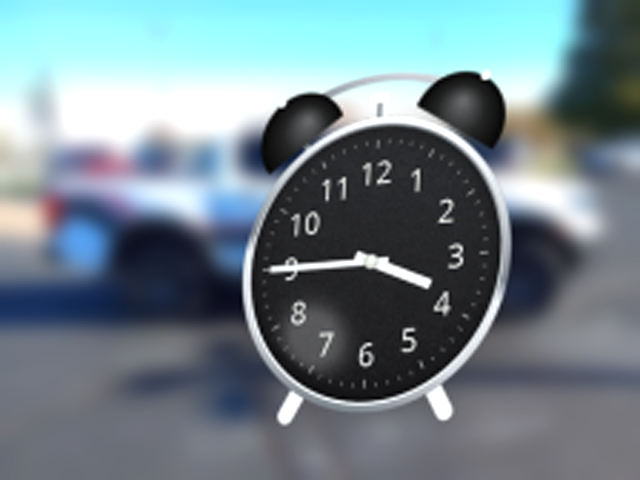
3.45
